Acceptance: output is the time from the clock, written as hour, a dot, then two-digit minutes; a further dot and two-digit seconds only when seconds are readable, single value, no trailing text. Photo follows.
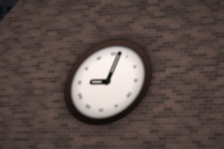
9.02
